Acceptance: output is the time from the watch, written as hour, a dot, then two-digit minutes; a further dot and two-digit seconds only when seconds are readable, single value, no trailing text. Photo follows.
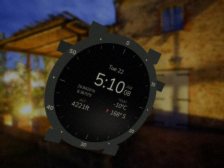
5.10
